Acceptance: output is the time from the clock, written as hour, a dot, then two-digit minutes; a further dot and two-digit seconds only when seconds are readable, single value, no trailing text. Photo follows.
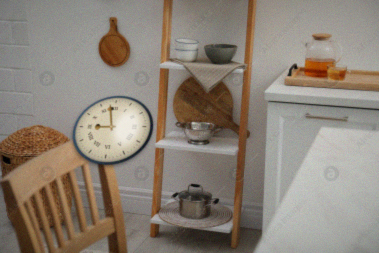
8.58
